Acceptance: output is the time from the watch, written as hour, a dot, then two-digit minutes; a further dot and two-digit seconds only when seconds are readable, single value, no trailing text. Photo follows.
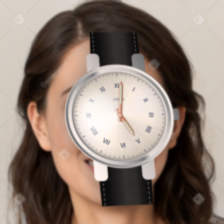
5.01
